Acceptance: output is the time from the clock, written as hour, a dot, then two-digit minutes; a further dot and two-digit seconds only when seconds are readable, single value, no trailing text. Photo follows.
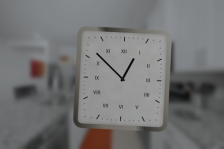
12.52
